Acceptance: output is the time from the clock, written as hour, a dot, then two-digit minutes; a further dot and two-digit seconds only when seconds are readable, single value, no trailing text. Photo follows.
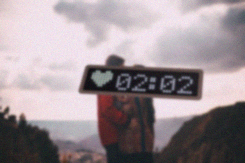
2.02
